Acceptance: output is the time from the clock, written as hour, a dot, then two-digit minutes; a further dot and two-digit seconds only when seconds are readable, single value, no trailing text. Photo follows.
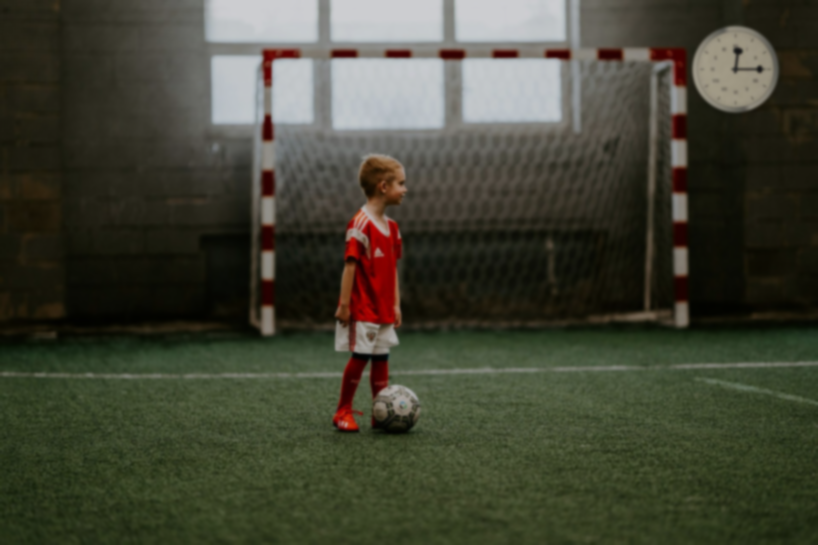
12.15
